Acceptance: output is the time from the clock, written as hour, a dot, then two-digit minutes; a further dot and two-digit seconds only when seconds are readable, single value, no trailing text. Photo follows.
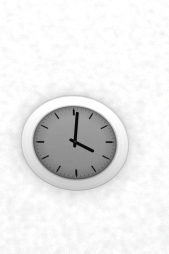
4.01
